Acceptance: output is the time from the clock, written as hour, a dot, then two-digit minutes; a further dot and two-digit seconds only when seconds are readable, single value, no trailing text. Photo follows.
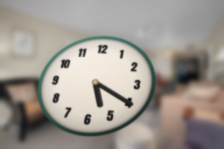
5.20
